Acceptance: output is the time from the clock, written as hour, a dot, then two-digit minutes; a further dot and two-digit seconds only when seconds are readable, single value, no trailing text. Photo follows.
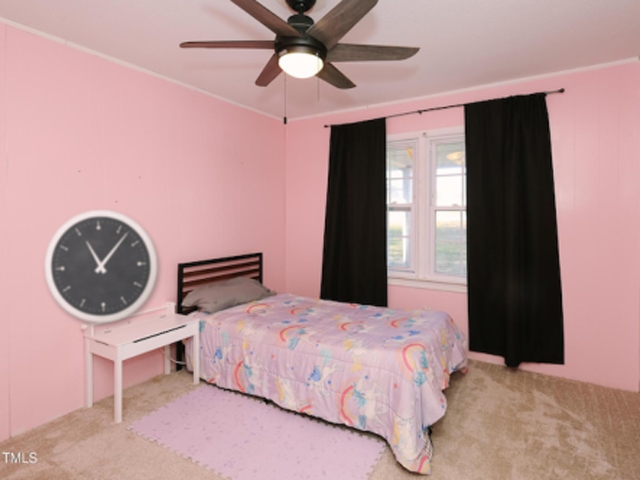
11.07
